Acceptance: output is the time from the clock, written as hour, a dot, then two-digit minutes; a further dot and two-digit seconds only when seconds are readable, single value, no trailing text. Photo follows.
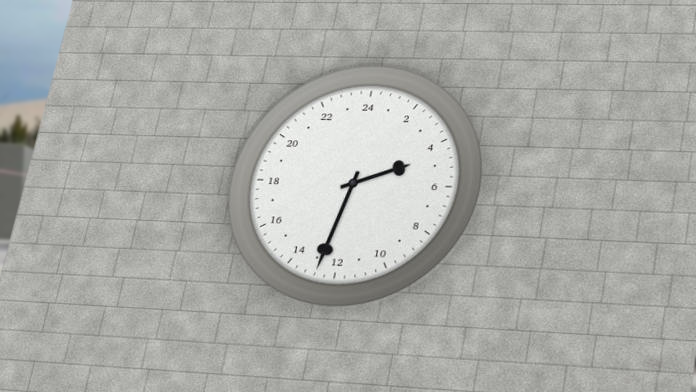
4.32
